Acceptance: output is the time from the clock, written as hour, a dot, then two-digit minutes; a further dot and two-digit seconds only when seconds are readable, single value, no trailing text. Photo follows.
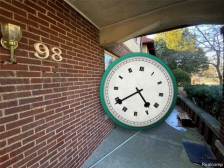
4.39
